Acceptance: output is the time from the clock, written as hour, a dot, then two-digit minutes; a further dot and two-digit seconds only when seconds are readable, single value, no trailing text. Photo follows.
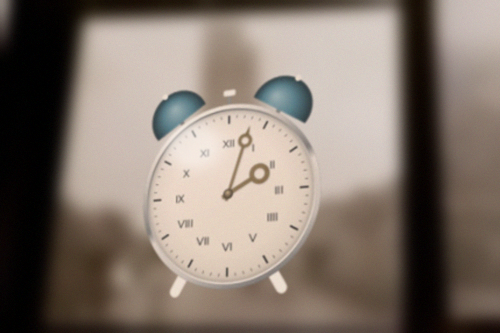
2.03
